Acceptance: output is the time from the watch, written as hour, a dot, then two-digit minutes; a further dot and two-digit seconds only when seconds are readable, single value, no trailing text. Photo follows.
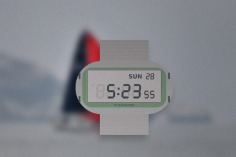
5.23.55
